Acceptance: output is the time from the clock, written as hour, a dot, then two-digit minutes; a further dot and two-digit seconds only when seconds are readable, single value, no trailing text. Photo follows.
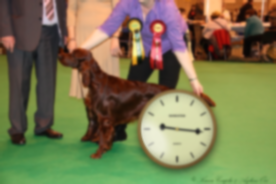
9.16
